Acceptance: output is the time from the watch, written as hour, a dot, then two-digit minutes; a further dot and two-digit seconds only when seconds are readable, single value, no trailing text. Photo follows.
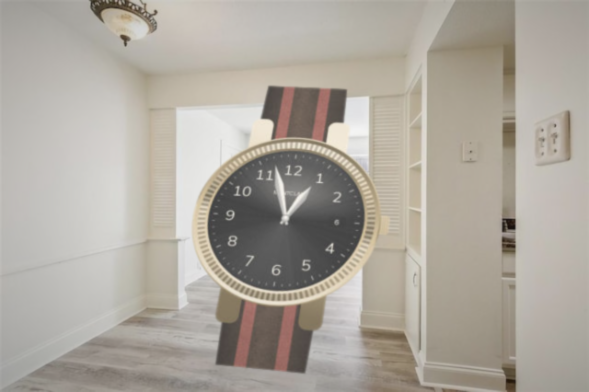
12.57
